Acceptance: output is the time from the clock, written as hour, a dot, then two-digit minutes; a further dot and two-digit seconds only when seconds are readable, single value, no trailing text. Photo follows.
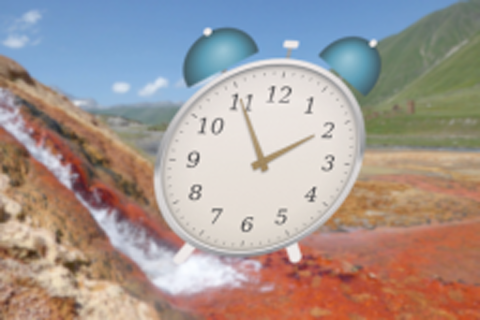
1.55
